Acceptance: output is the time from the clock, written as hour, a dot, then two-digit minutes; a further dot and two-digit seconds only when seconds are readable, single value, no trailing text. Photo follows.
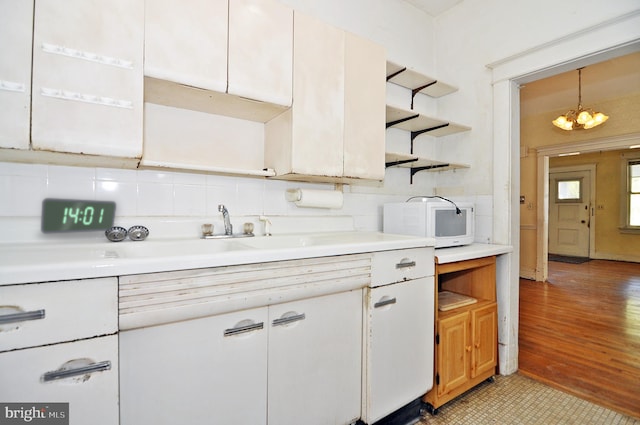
14.01
